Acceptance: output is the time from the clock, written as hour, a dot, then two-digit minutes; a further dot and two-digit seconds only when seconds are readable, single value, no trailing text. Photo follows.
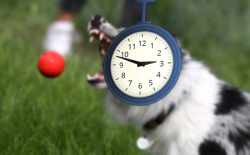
2.48
